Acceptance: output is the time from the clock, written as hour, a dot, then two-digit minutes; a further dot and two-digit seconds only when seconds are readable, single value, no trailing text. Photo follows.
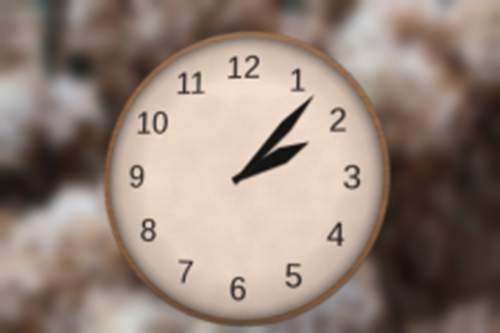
2.07
